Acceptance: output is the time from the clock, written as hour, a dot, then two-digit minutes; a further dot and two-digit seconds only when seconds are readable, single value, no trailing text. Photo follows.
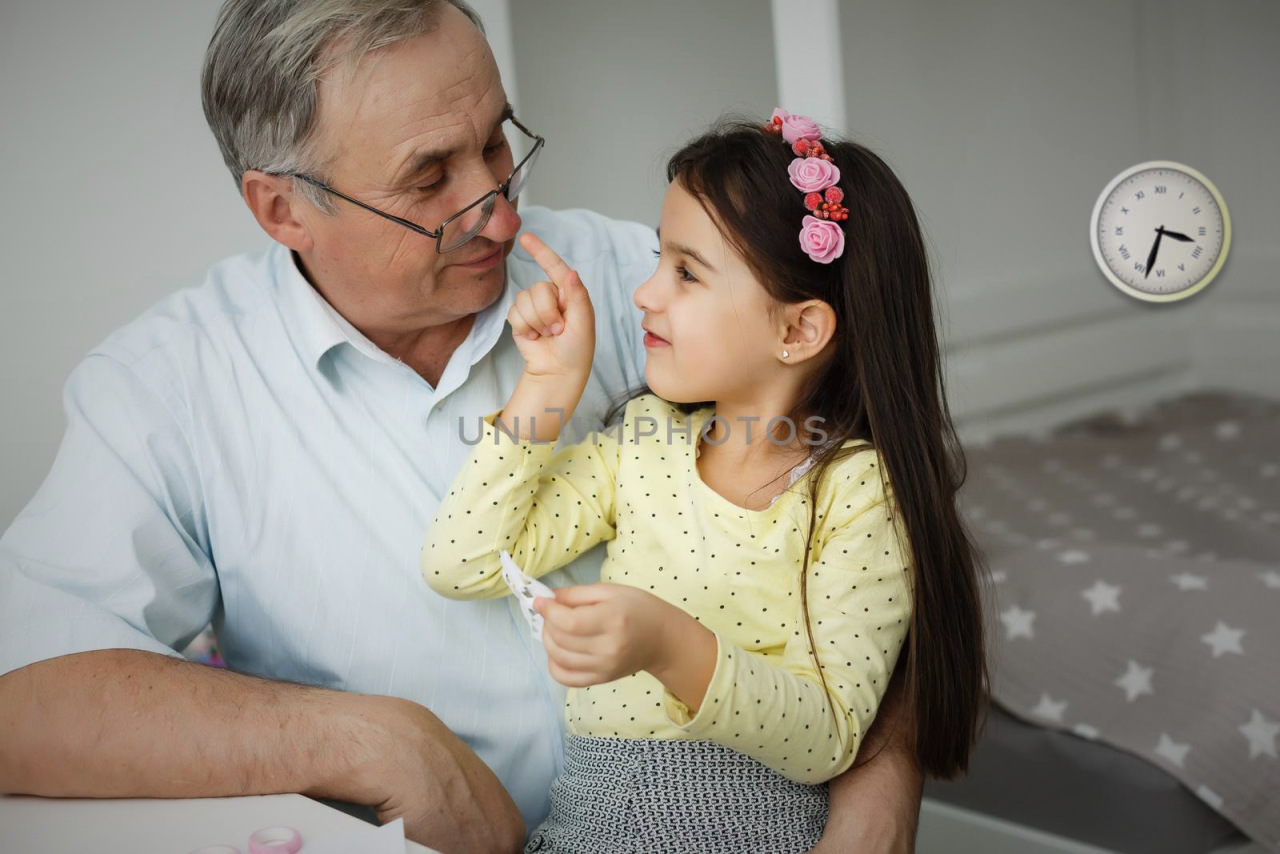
3.33
